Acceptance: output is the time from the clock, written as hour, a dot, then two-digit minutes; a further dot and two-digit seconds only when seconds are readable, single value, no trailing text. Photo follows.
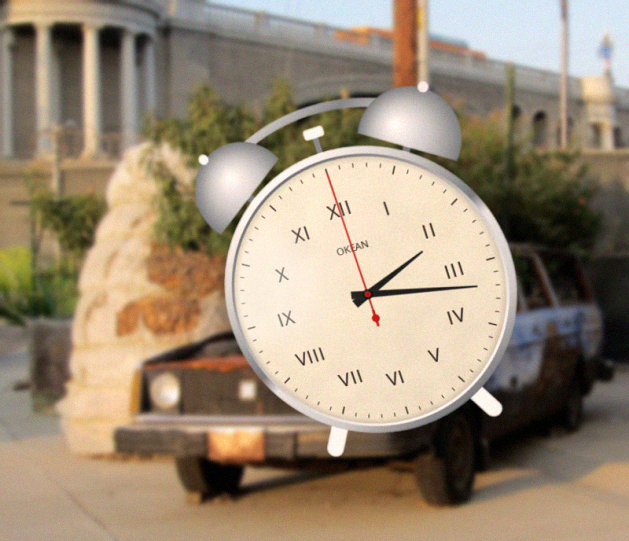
2.17.00
